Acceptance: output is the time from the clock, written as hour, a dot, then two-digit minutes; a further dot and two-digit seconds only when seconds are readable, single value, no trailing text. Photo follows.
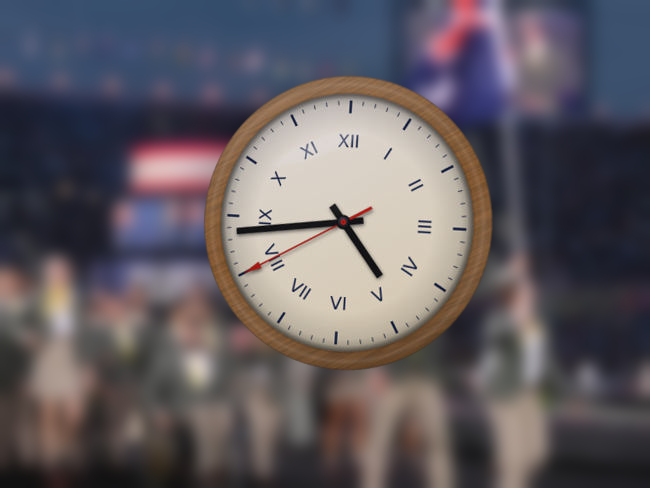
4.43.40
